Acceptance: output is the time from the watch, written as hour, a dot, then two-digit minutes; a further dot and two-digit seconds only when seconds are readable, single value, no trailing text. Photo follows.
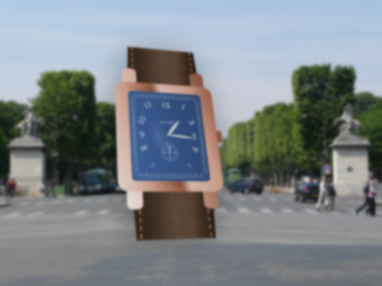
1.16
